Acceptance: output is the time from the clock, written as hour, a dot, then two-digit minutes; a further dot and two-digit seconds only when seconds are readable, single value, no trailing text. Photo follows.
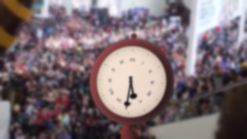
5.31
